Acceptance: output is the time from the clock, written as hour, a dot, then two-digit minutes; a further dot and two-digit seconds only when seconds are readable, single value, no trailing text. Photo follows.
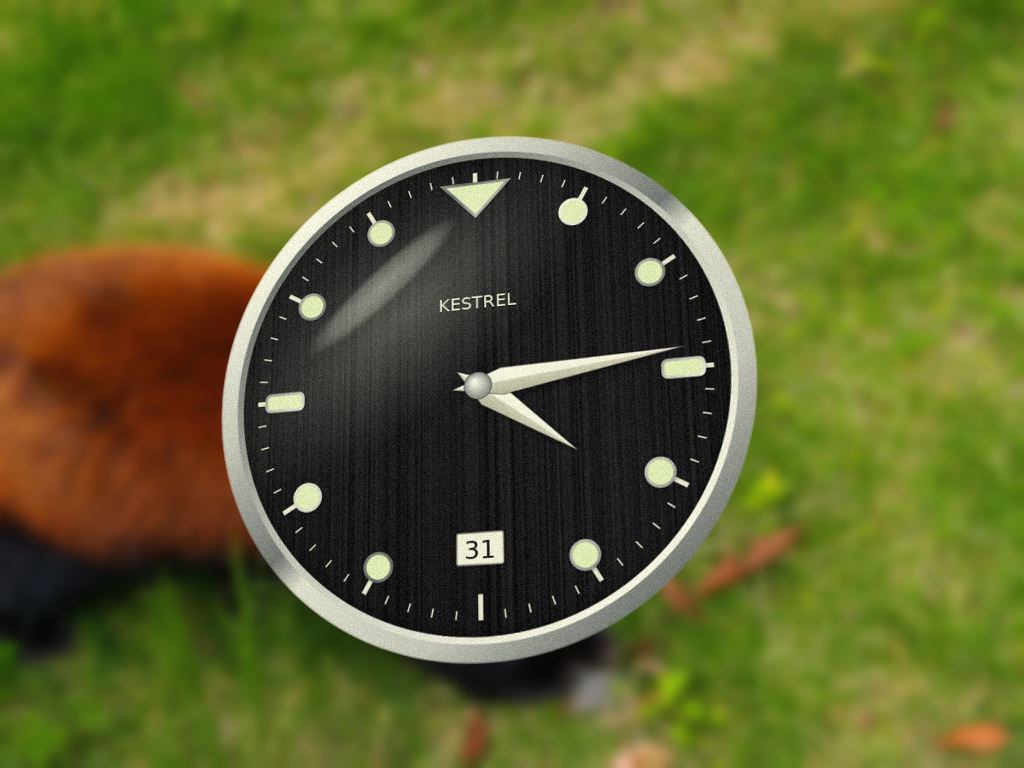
4.14
